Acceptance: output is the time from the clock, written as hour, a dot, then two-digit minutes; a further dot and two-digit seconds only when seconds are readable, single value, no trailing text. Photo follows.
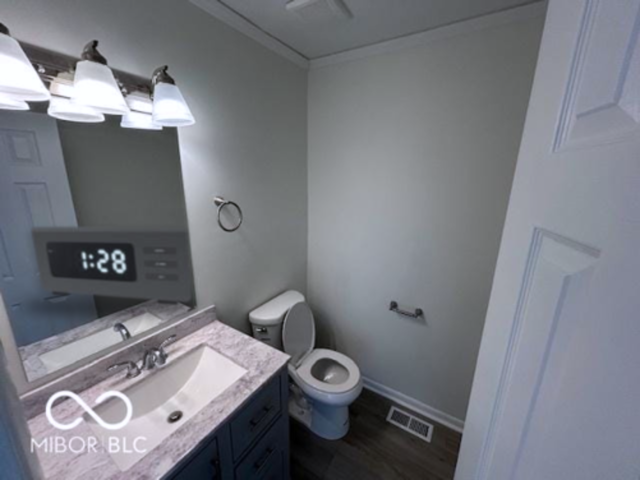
1.28
